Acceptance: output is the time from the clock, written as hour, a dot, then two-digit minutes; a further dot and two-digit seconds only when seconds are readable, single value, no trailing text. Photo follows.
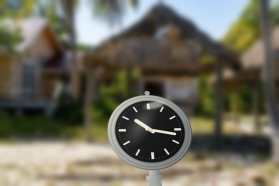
10.17
